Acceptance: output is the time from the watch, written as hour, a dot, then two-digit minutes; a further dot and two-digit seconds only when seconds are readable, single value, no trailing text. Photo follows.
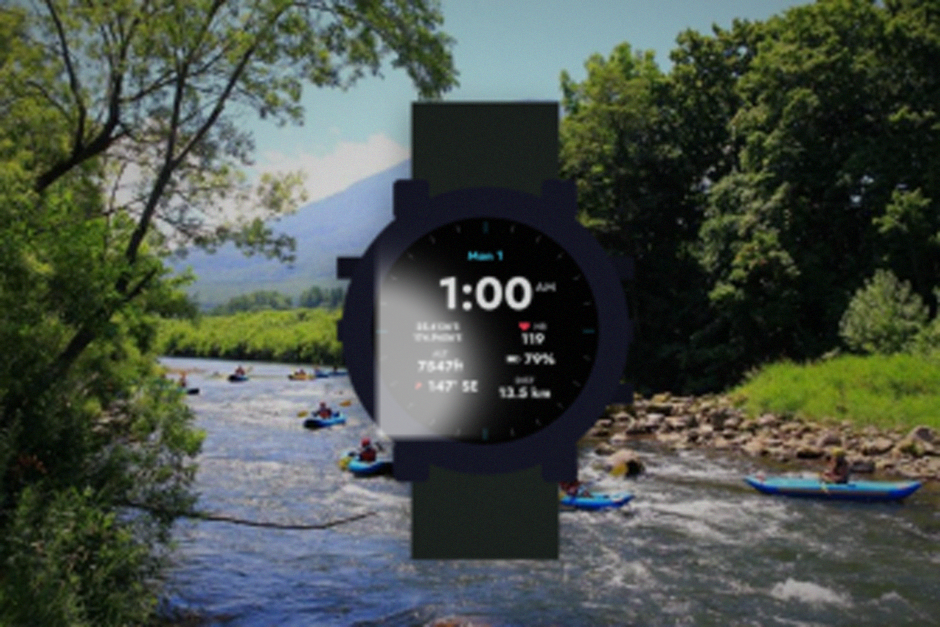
1.00
